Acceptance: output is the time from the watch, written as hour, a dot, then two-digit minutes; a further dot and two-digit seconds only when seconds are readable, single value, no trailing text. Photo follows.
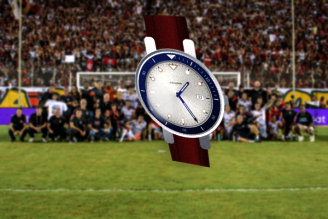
1.25
